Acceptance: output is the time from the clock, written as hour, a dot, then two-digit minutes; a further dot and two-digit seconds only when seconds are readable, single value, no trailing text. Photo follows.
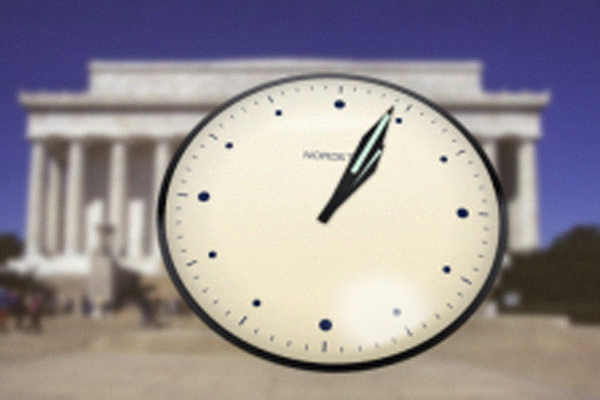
1.04
